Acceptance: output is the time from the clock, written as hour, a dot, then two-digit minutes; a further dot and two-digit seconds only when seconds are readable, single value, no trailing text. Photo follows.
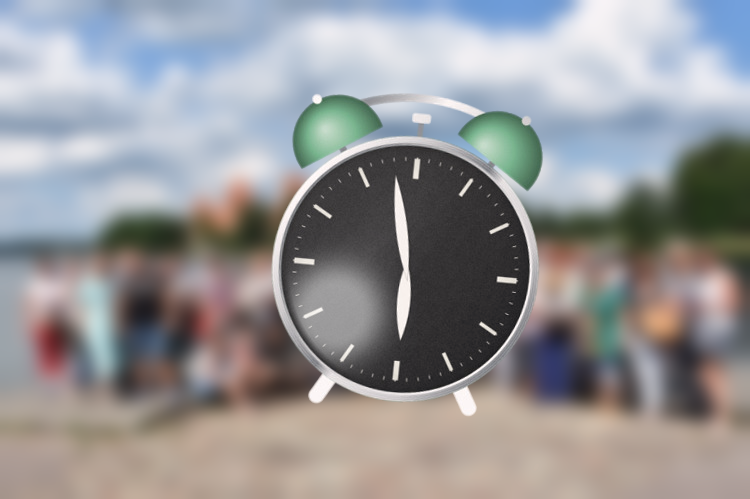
5.58
